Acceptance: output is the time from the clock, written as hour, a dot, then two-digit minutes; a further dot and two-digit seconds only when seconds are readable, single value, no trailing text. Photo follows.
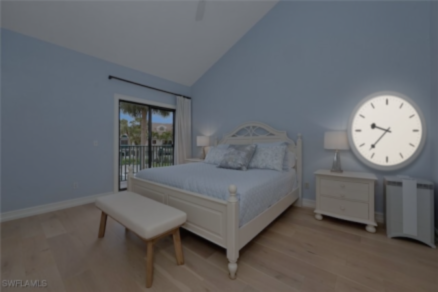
9.37
